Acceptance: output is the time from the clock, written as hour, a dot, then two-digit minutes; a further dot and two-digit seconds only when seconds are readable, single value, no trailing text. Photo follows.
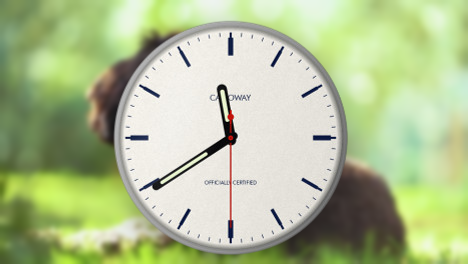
11.39.30
